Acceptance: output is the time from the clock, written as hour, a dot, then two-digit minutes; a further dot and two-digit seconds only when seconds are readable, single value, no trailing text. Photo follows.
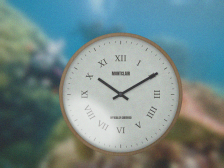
10.10
